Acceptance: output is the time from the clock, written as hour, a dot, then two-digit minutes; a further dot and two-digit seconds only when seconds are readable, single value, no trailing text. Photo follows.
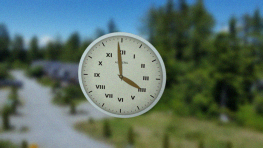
3.59
